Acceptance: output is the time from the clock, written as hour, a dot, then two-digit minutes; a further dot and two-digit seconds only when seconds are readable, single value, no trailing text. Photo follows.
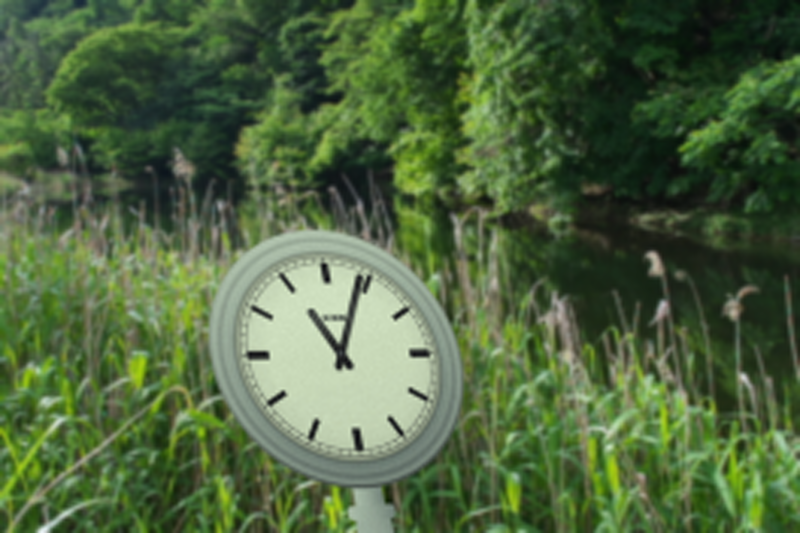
11.04
